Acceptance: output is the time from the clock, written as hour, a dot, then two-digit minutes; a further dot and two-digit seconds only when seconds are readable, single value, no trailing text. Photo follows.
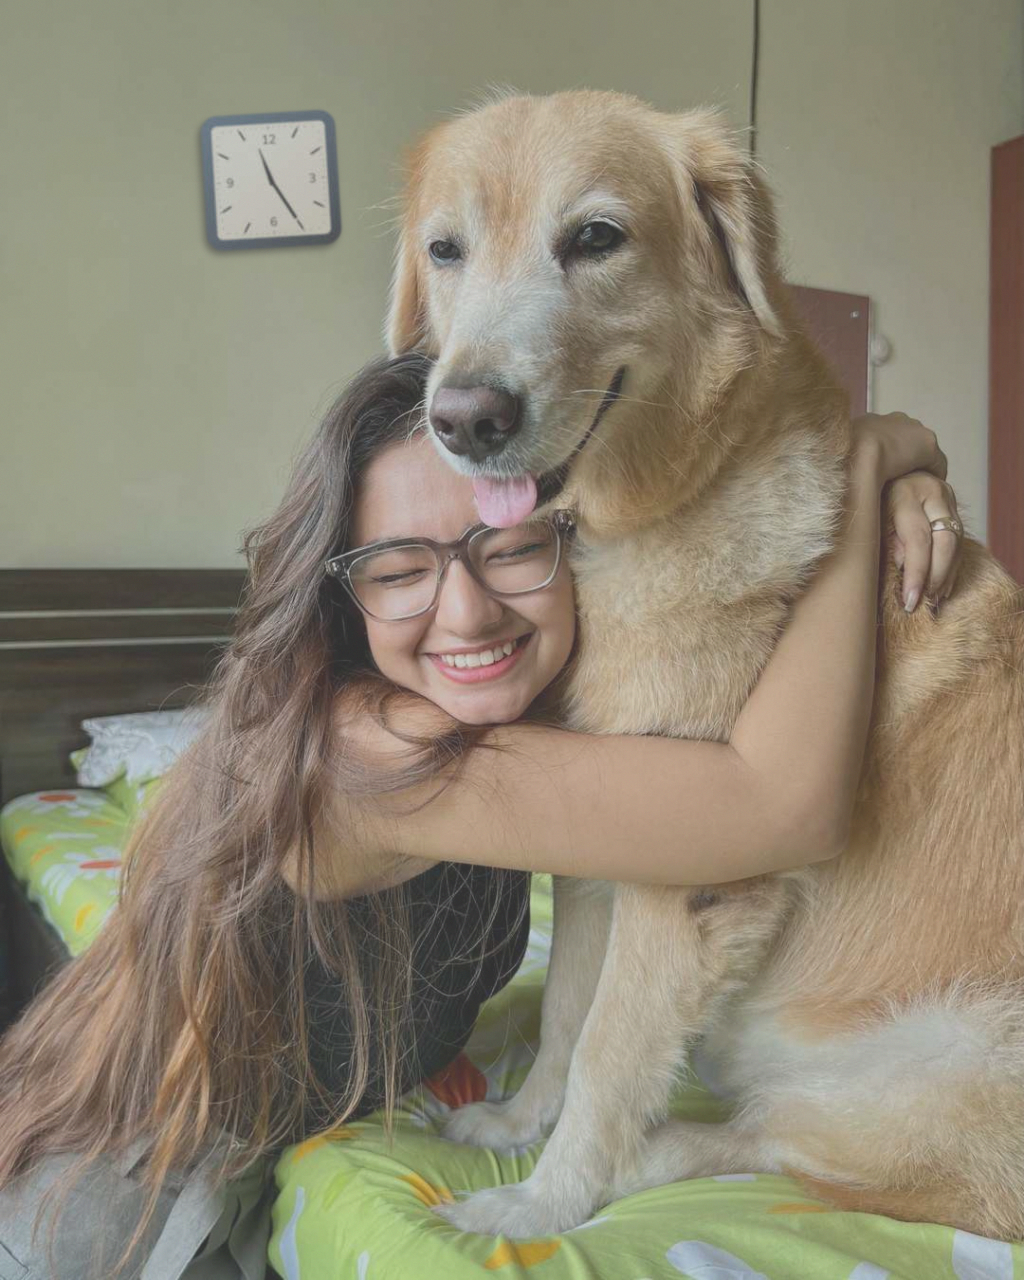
11.25
